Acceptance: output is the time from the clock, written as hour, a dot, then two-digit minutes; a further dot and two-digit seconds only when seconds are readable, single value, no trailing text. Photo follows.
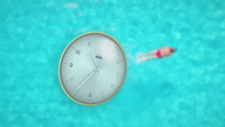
10.36
